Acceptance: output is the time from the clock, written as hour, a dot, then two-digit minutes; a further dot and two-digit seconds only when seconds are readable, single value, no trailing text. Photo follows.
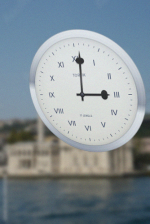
3.01
